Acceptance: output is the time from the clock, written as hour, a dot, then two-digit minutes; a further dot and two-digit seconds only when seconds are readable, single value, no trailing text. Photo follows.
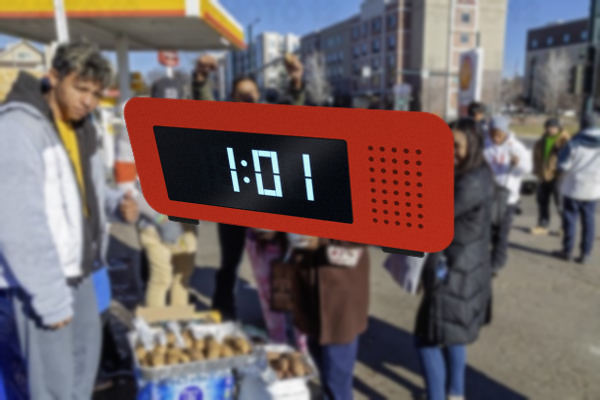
1.01
